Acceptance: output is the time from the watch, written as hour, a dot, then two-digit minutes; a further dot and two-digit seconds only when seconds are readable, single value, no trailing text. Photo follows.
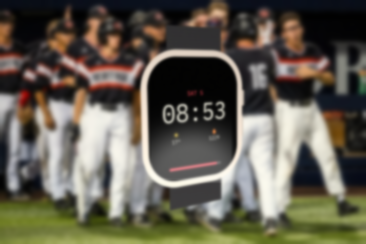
8.53
